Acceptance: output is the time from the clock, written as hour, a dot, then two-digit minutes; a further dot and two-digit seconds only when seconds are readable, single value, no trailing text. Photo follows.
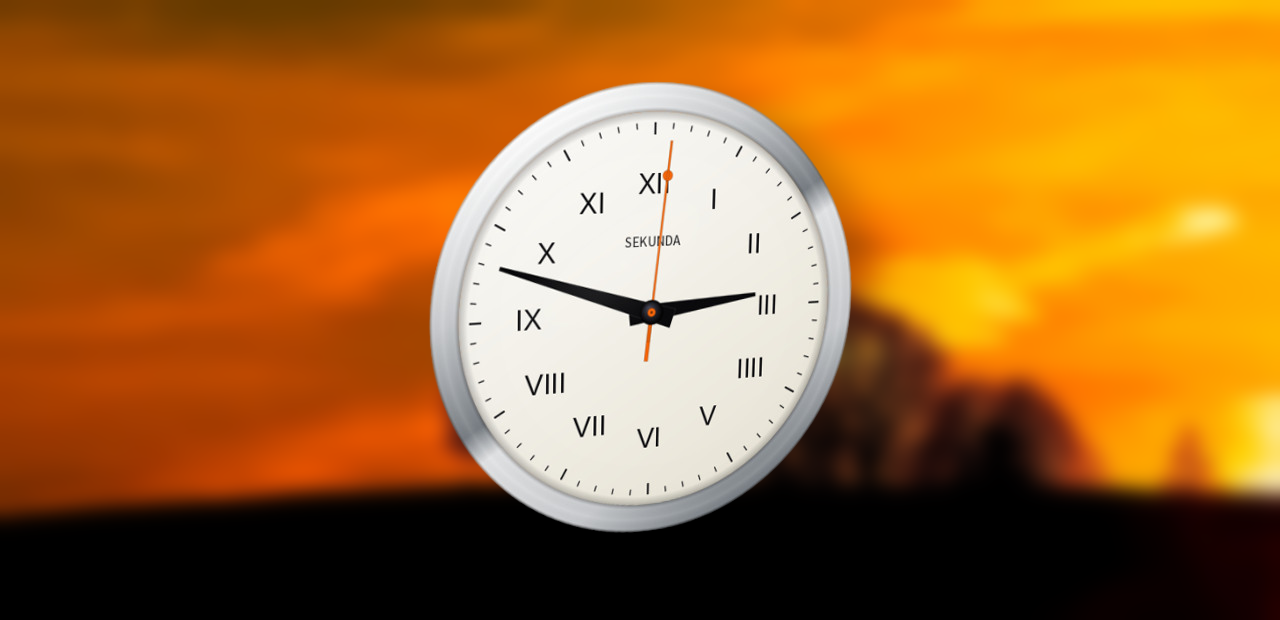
2.48.01
